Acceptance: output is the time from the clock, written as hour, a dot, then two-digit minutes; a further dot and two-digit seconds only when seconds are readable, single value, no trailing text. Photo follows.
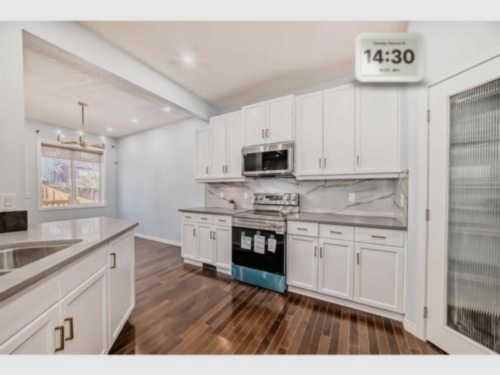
14.30
